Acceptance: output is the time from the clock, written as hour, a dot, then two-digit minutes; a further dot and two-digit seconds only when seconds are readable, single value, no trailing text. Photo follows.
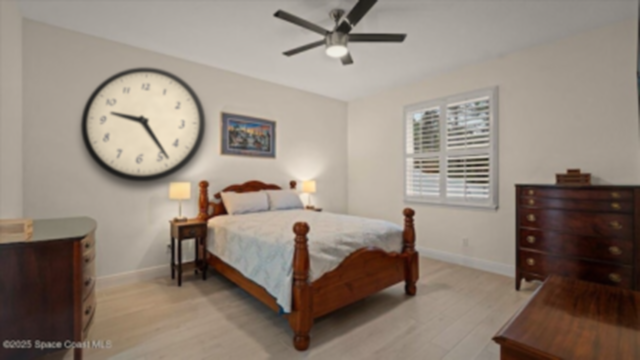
9.24
